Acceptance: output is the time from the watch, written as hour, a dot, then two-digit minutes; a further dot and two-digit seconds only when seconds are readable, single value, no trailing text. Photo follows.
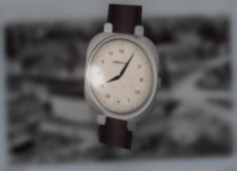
8.05
